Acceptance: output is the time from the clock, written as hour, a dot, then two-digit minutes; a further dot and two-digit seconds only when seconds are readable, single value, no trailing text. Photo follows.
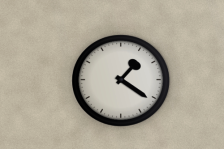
1.21
